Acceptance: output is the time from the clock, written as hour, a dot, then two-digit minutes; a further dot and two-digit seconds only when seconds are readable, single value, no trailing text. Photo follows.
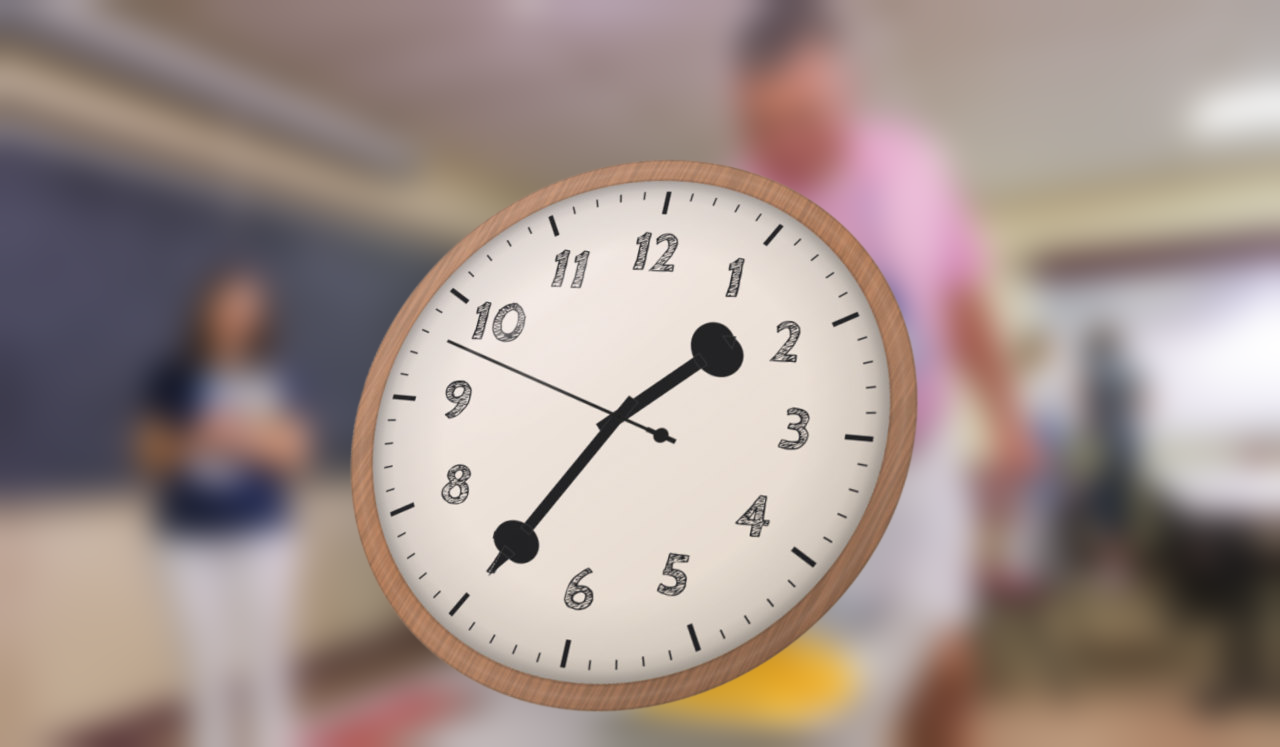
1.34.48
